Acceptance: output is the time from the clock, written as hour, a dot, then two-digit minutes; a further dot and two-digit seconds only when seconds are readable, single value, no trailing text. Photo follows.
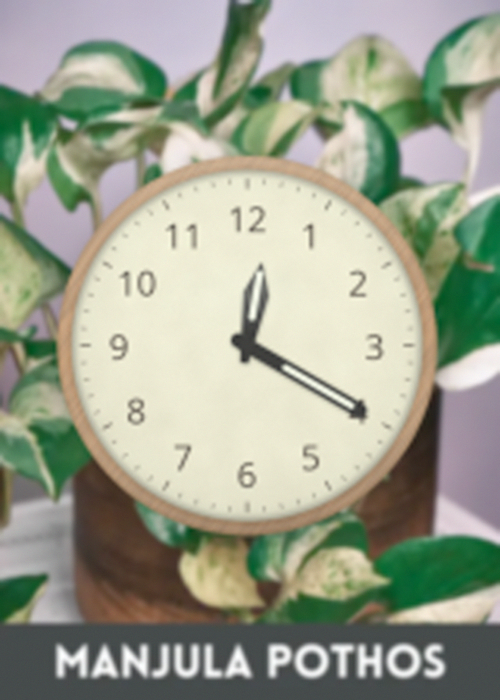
12.20
